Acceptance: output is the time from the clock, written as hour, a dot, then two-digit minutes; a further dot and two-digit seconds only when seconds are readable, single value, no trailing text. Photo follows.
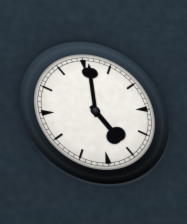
5.01
